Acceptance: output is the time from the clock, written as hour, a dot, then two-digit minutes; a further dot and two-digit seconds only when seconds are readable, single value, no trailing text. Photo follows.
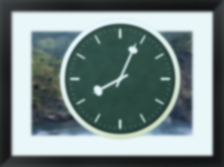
8.04
